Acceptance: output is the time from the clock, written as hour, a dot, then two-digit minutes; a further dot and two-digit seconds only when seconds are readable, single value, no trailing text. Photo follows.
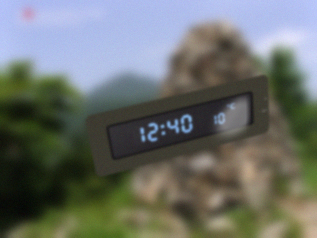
12.40
